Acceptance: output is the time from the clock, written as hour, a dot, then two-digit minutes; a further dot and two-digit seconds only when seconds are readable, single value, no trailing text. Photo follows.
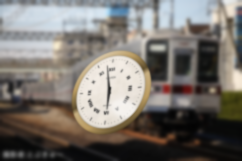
5.58
